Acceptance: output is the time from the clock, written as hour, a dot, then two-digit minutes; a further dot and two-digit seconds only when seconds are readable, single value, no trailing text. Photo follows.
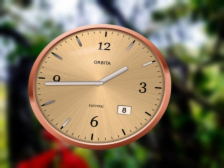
1.44
